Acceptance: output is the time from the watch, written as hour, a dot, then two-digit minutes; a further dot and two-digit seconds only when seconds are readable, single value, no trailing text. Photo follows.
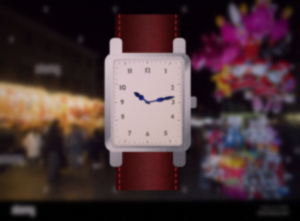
10.13
